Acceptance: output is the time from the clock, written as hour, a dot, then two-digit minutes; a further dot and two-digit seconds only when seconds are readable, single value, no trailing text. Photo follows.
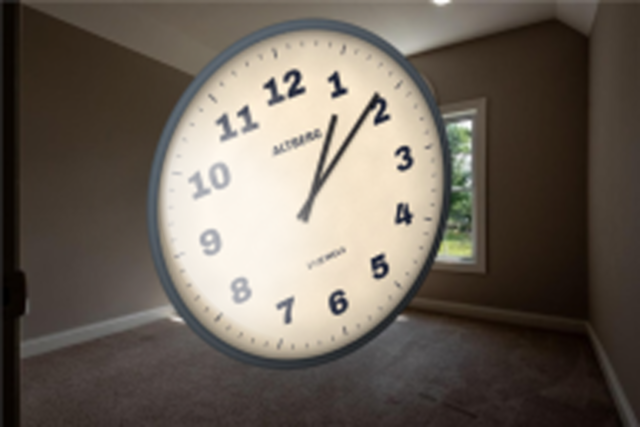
1.09
